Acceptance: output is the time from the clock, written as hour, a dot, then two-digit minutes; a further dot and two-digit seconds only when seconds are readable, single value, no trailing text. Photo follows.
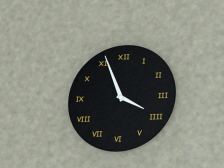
3.56
